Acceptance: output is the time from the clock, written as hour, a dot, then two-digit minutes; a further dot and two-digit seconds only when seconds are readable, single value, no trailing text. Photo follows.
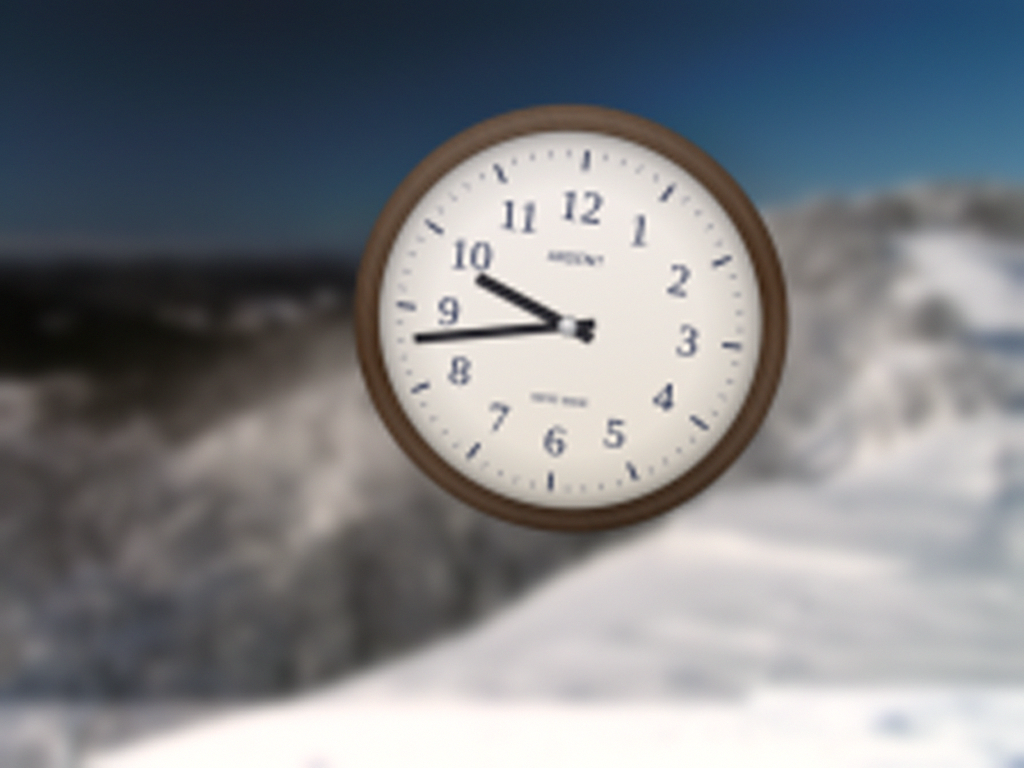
9.43
